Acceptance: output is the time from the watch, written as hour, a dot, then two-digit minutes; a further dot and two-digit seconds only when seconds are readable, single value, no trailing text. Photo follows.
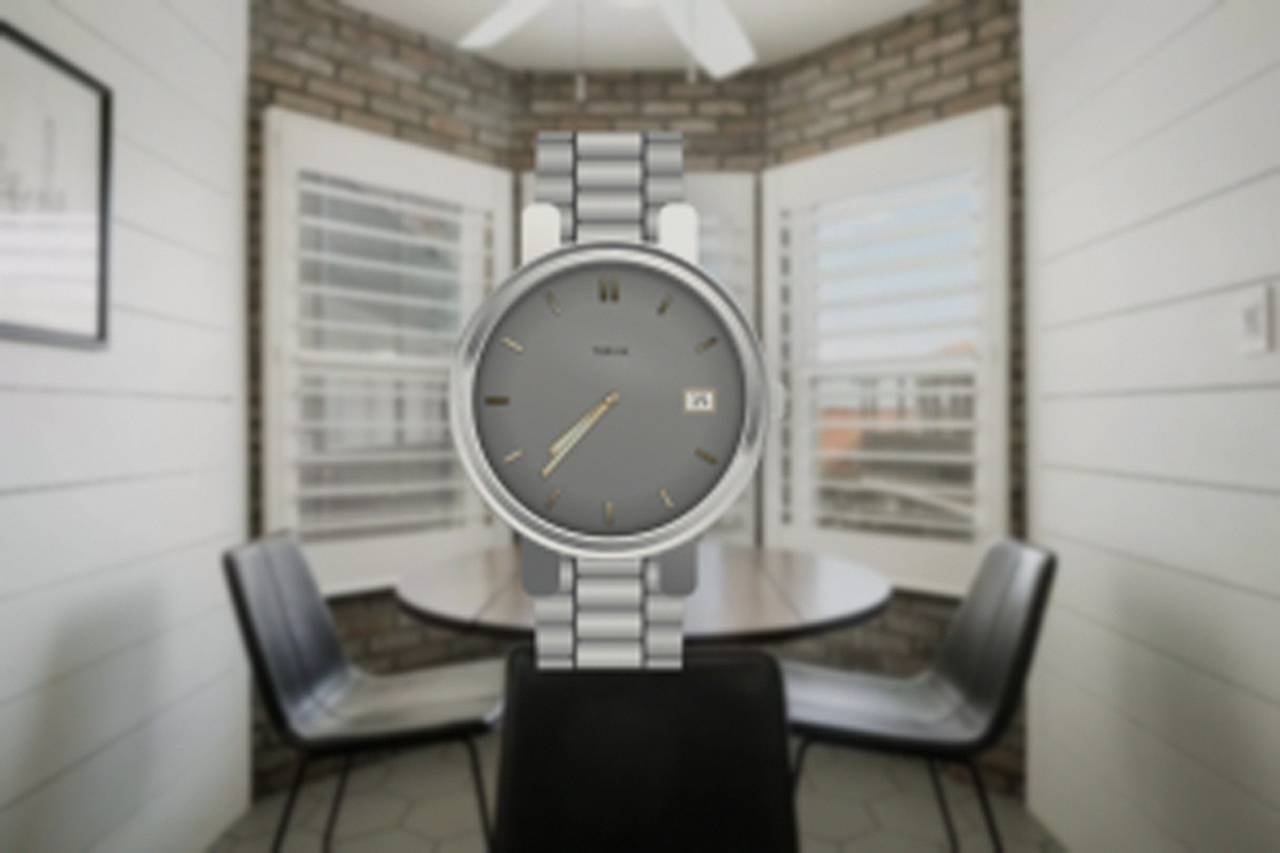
7.37
